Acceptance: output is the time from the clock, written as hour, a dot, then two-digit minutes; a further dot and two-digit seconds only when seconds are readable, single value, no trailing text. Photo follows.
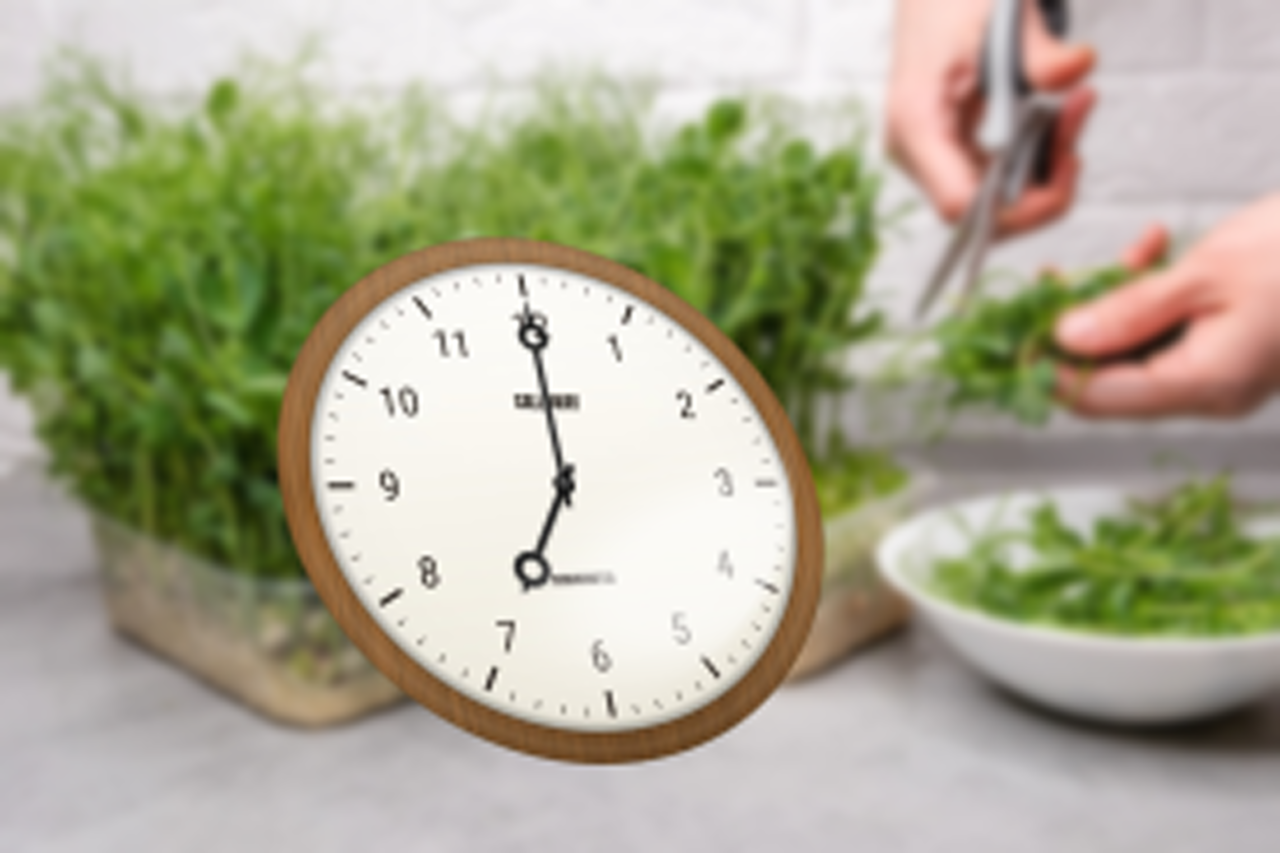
7.00
